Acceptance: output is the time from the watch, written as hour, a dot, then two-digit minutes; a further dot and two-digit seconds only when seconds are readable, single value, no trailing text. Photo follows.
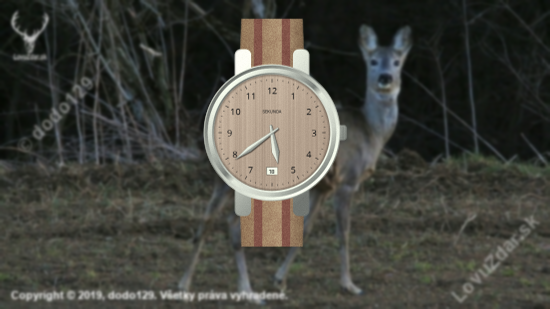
5.39
